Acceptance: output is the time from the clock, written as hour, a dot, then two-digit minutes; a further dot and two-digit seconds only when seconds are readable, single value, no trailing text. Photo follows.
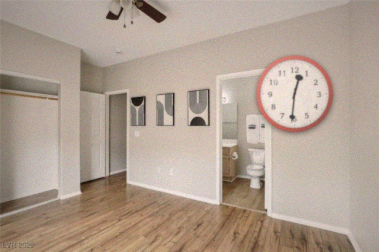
12.31
